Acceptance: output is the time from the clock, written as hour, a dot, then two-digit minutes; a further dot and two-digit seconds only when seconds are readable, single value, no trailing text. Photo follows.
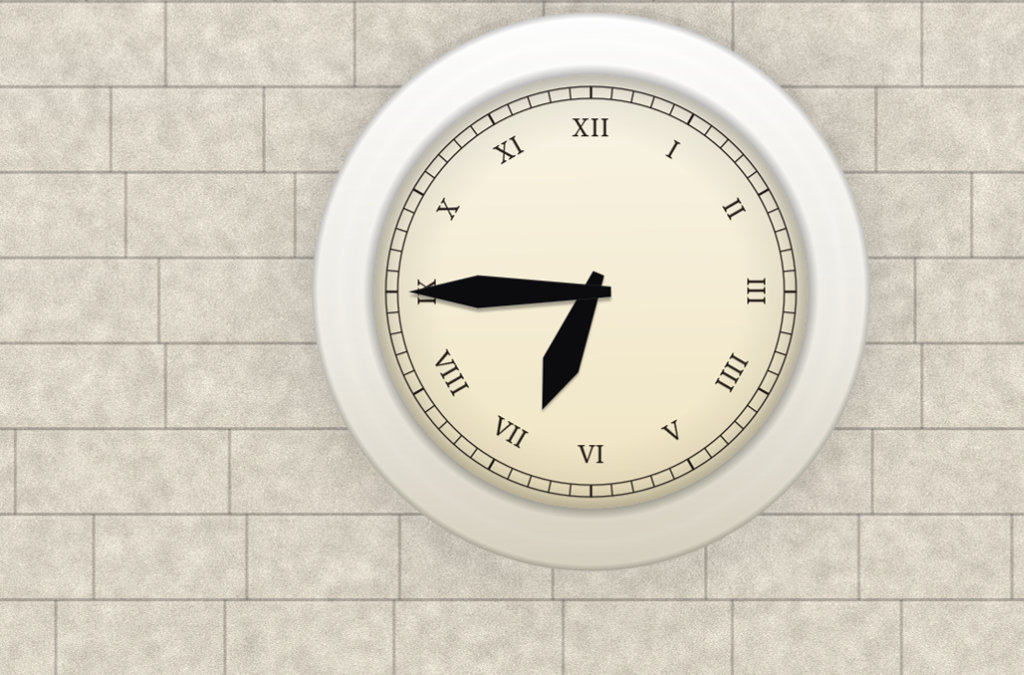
6.45
